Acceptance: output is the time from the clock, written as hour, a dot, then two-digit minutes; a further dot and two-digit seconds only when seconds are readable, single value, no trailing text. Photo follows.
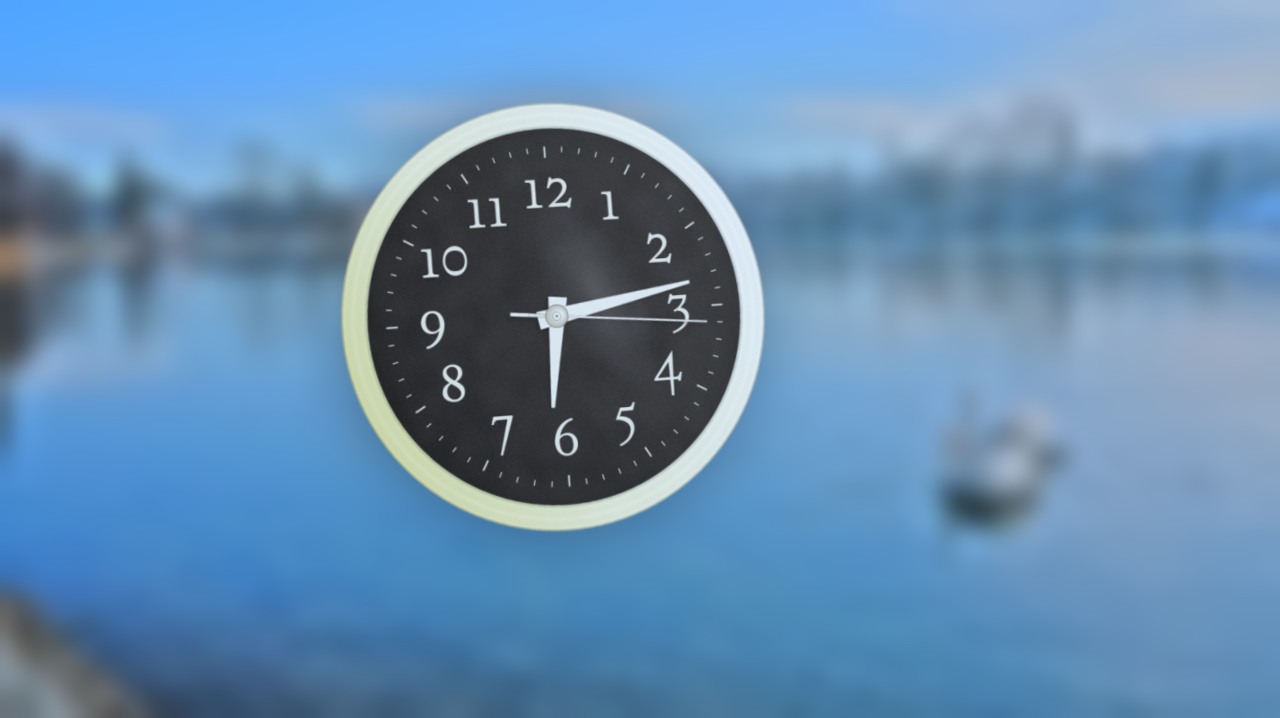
6.13.16
